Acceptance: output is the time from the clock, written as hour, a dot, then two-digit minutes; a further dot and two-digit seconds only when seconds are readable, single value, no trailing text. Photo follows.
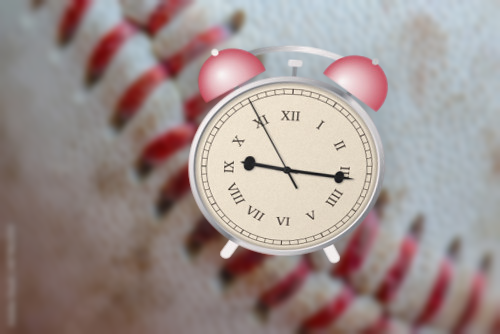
9.15.55
